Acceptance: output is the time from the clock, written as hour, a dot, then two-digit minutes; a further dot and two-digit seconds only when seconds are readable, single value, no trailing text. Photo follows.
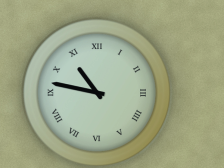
10.47
